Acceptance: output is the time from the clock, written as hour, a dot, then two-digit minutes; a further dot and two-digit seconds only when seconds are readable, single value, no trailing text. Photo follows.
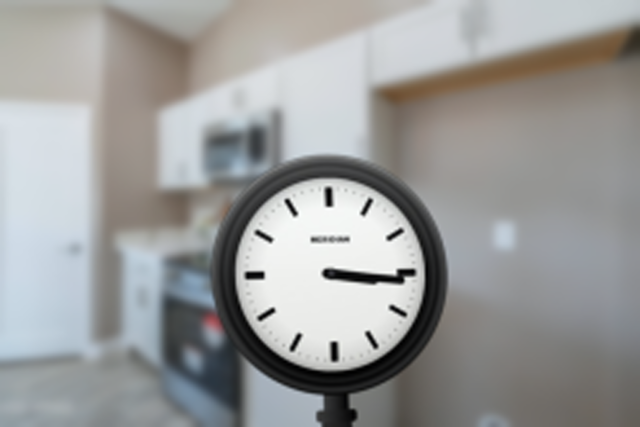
3.16
